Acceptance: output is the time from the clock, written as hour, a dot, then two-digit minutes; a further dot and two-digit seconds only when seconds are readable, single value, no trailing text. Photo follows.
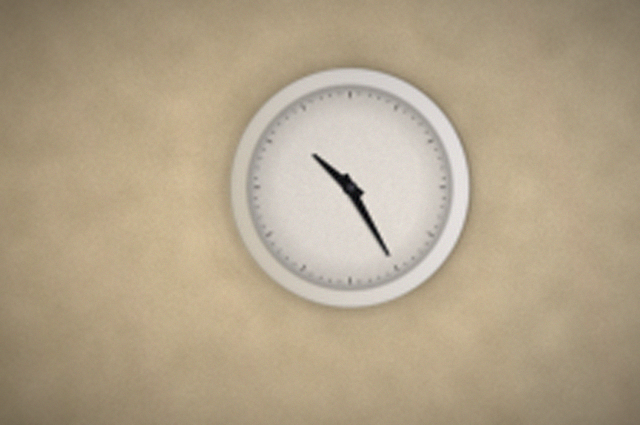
10.25
